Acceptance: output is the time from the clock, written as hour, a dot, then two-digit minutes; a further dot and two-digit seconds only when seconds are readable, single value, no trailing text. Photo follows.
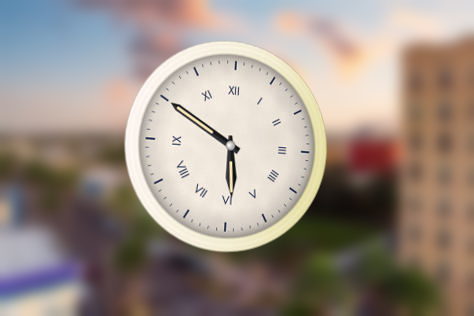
5.50
